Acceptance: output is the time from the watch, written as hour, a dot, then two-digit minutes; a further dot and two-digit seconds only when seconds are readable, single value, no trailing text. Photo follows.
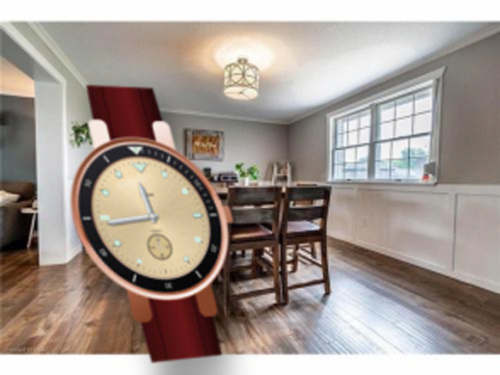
11.44
